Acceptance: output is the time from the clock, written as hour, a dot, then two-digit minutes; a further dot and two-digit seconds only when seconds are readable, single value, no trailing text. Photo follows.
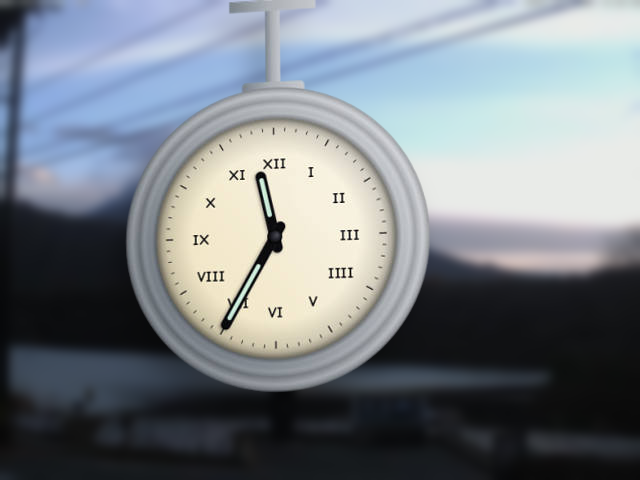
11.35
